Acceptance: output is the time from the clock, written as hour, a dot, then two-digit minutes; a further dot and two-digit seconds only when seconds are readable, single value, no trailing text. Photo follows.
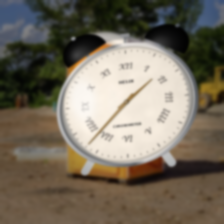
1.37
